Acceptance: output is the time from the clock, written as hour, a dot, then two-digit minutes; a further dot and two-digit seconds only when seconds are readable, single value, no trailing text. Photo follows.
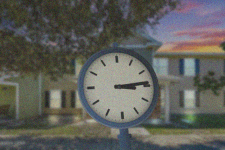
3.14
